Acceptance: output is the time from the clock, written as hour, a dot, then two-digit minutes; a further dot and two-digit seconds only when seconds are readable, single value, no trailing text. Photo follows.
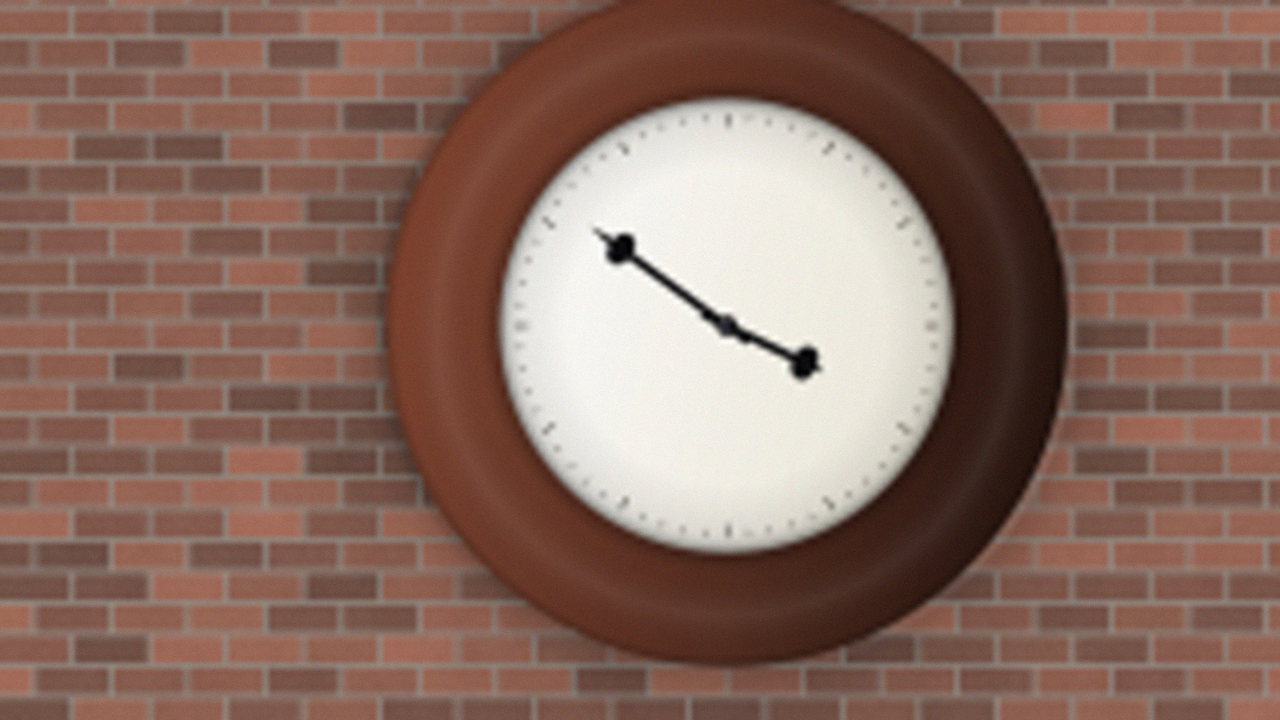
3.51
